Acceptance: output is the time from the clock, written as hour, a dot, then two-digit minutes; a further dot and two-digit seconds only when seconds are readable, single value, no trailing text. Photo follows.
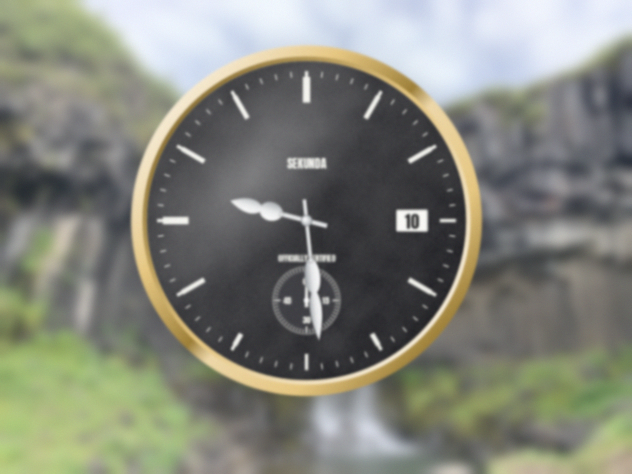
9.29
